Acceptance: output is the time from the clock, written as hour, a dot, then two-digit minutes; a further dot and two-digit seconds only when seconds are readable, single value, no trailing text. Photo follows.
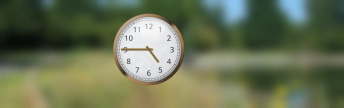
4.45
